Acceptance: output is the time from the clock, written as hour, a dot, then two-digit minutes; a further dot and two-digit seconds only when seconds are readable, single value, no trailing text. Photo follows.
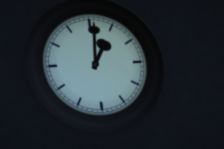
1.01
